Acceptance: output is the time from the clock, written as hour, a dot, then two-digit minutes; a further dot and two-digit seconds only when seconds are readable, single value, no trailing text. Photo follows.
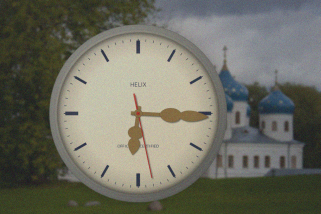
6.15.28
